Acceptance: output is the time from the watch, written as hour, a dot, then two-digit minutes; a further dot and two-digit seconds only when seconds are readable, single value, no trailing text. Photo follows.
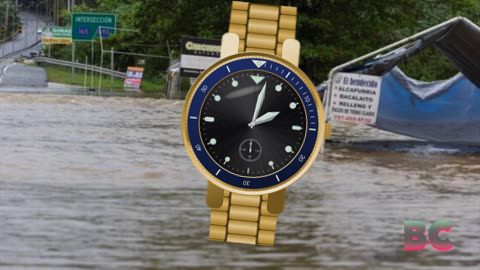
2.02
